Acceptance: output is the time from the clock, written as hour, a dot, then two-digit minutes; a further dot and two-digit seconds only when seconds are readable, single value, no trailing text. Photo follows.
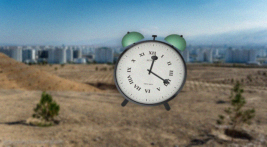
12.20
